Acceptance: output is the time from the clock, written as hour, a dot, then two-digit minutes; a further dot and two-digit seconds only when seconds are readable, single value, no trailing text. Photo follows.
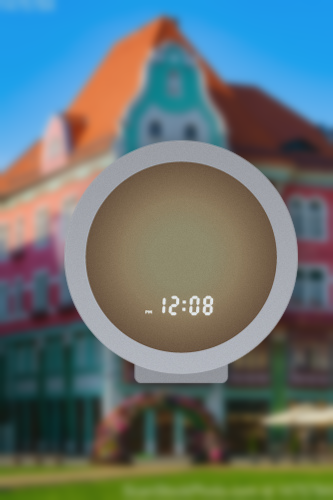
12.08
